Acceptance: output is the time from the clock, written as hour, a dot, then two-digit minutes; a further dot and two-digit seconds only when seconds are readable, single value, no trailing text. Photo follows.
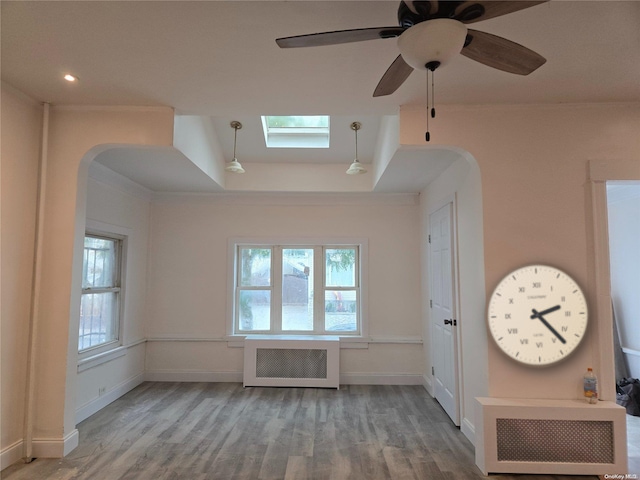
2.23
